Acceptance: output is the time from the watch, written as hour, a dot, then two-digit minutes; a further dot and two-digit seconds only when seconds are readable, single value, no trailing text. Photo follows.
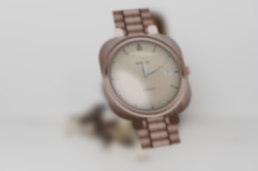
12.11
